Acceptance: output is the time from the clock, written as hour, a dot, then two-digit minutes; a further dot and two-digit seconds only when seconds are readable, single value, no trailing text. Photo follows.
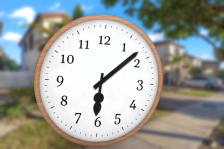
6.08
